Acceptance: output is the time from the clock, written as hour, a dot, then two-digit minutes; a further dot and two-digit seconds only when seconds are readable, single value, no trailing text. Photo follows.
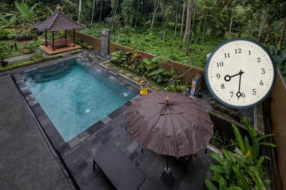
8.32
